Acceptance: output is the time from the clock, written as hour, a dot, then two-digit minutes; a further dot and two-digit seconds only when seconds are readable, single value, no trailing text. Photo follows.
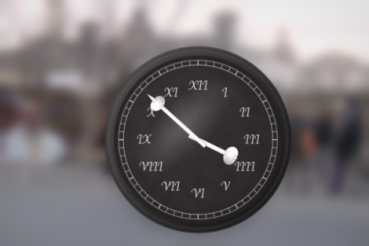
3.52
